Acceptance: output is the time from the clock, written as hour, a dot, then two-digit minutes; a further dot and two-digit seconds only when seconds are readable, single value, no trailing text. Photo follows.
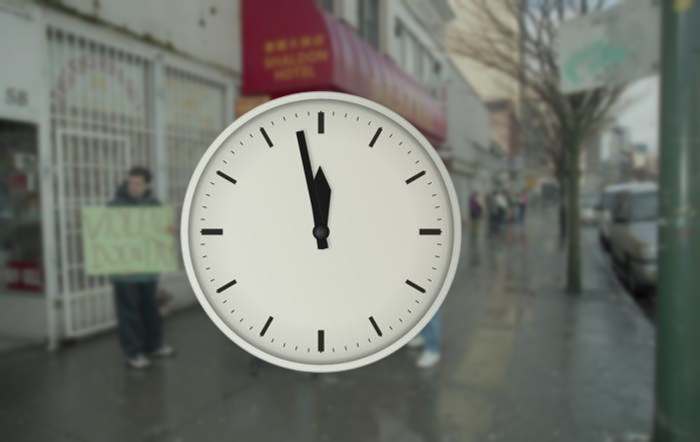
11.58
